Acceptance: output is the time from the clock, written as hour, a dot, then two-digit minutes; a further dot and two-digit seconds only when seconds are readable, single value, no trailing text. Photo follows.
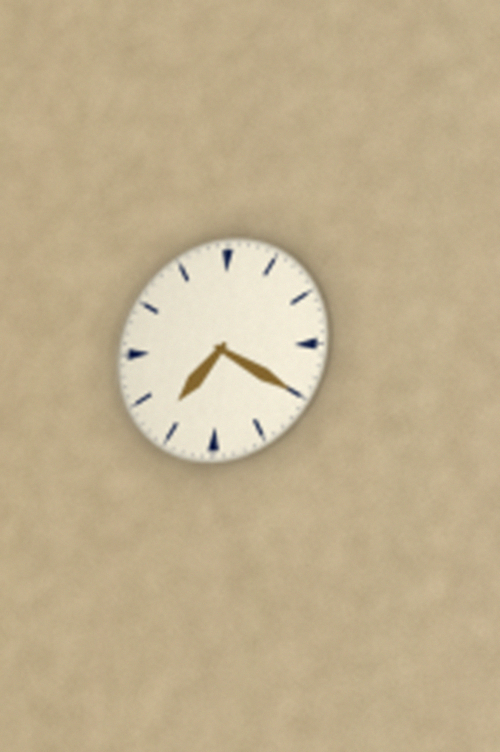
7.20
